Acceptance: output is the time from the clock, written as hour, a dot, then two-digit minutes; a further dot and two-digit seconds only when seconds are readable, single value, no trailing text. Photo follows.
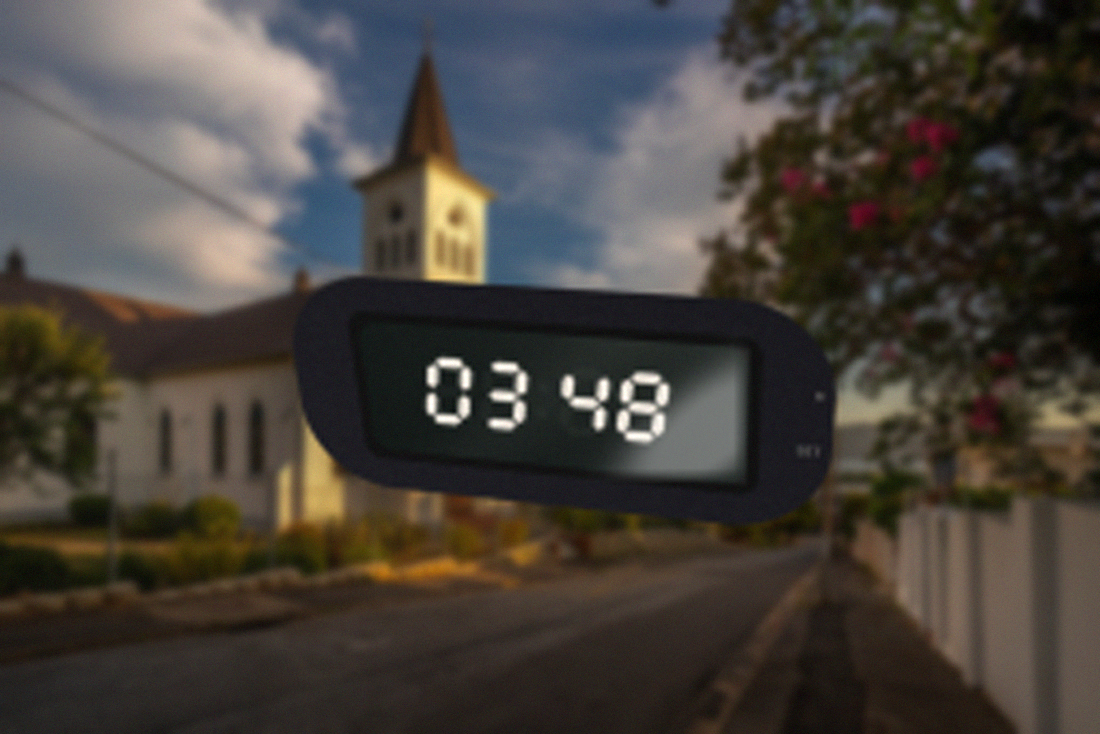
3.48
